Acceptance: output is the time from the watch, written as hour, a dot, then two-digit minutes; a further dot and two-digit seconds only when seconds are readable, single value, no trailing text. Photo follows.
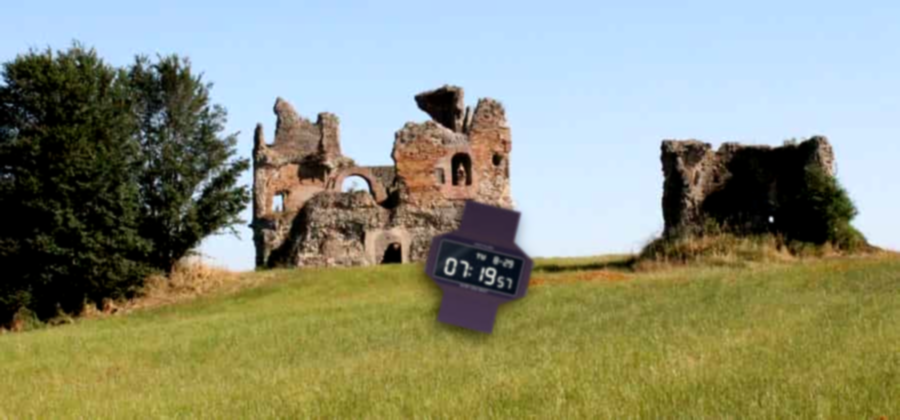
7.19
